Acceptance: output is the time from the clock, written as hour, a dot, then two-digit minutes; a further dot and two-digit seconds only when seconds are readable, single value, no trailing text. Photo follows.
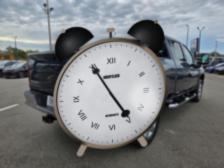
4.55
